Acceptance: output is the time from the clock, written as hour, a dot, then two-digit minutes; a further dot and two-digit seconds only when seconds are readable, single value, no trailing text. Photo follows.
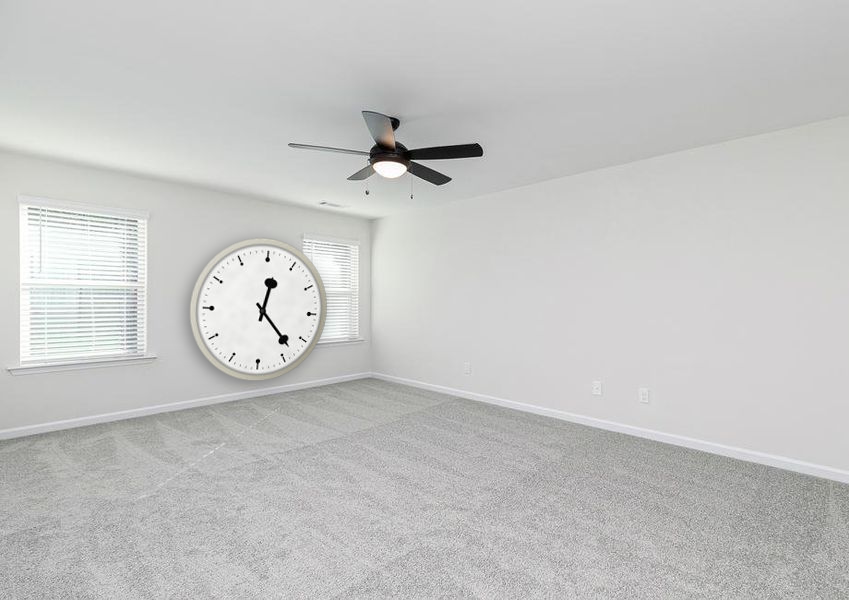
12.23
